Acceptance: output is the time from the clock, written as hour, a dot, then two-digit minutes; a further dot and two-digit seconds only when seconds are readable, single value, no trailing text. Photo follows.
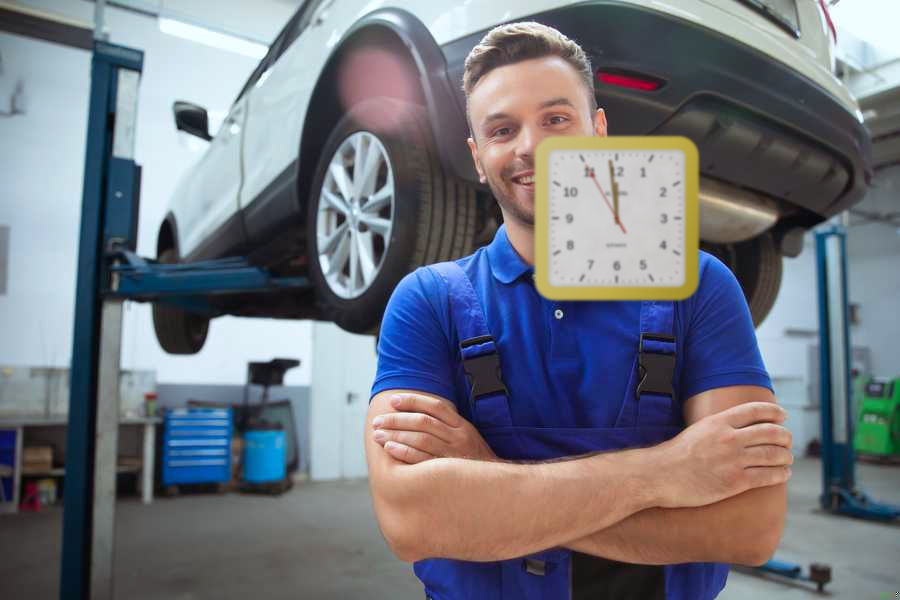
11.58.55
